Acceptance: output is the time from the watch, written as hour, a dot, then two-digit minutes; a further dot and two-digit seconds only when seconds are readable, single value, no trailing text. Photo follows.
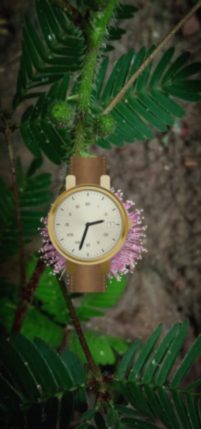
2.33
